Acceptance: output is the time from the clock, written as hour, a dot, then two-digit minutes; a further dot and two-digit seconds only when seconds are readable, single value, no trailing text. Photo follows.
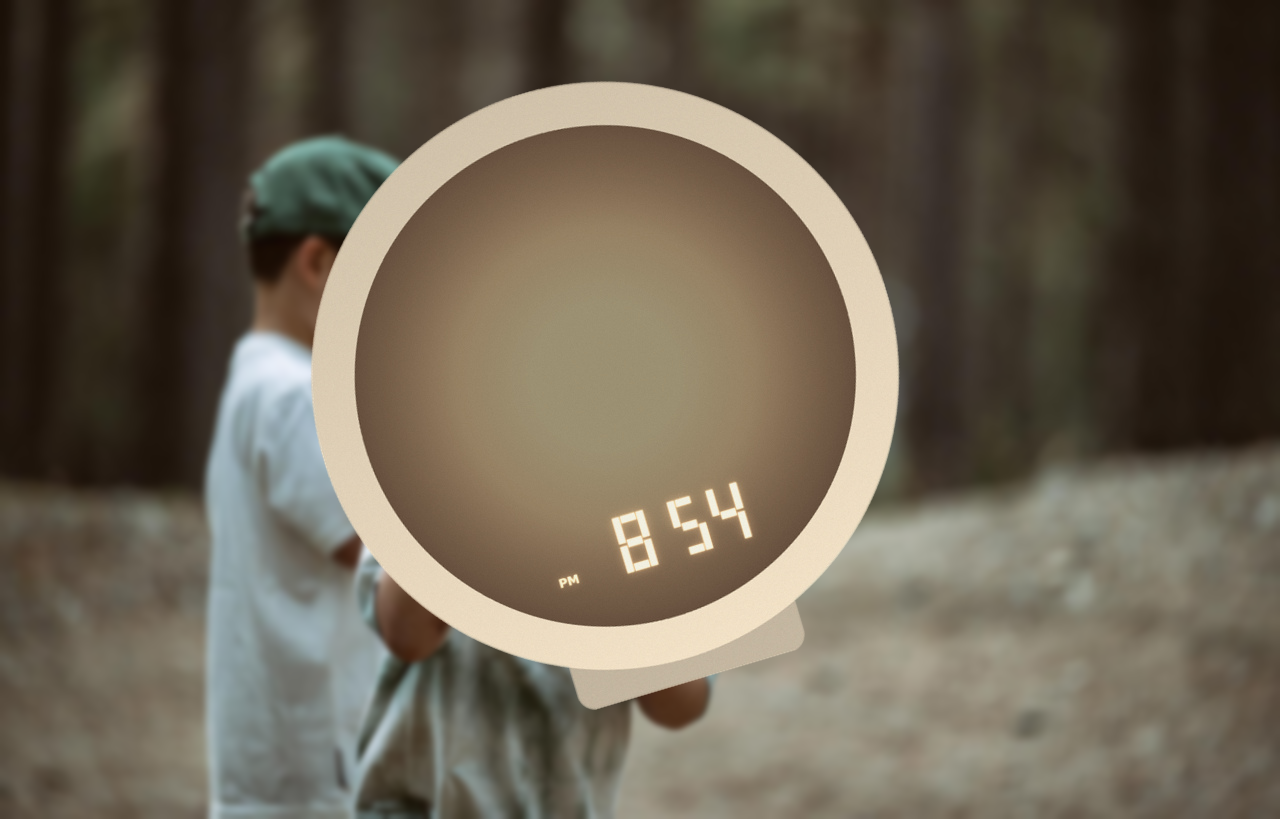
8.54
